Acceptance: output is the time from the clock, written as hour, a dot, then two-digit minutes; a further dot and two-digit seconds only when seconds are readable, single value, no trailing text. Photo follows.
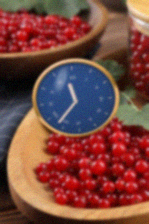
11.37
